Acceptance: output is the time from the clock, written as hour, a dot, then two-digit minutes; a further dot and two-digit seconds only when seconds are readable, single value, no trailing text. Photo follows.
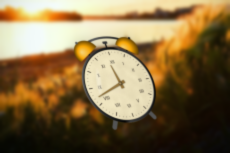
11.42
